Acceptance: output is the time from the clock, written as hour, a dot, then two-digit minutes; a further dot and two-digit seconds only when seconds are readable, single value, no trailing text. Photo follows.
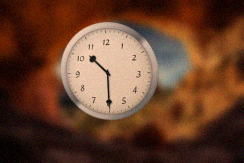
10.30
